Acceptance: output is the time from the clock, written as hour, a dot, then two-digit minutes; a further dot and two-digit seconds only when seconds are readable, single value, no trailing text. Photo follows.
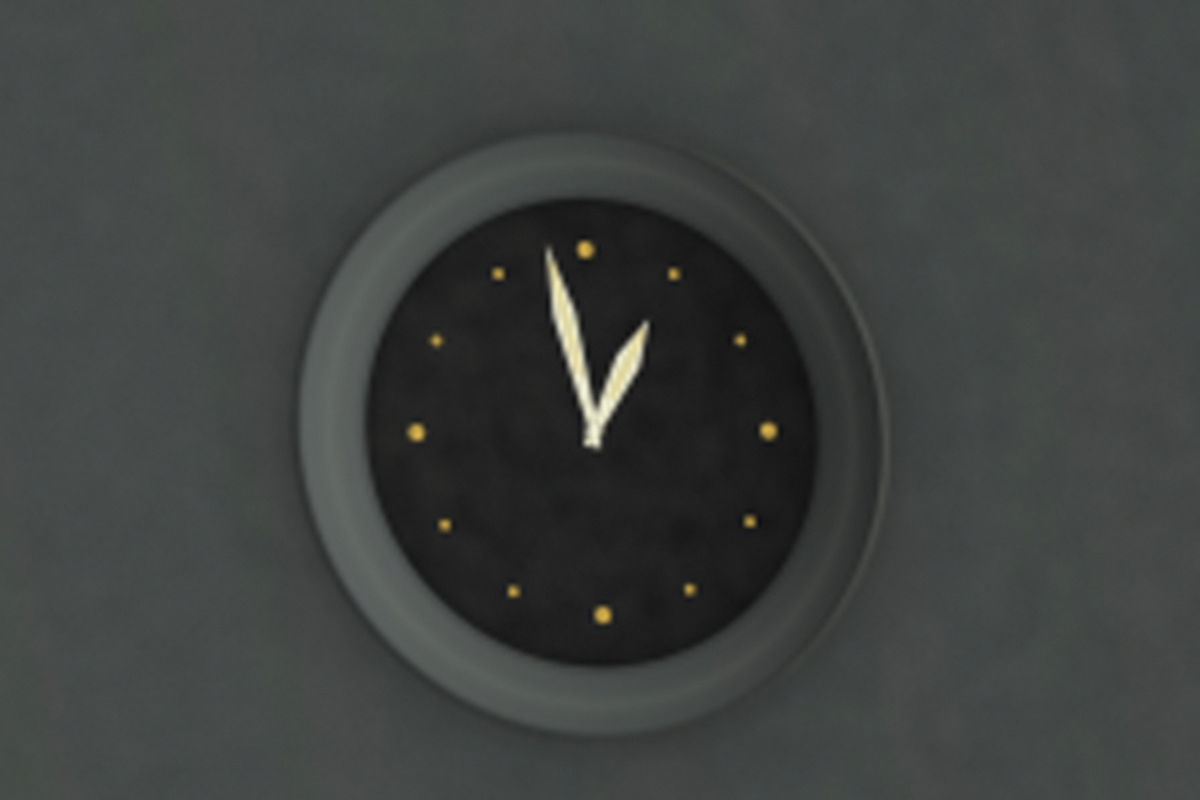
12.58
